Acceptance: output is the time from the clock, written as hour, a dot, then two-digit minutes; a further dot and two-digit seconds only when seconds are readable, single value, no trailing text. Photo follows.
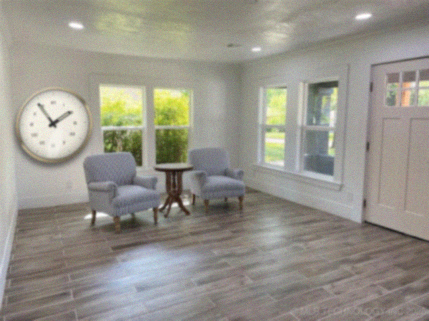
1.54
